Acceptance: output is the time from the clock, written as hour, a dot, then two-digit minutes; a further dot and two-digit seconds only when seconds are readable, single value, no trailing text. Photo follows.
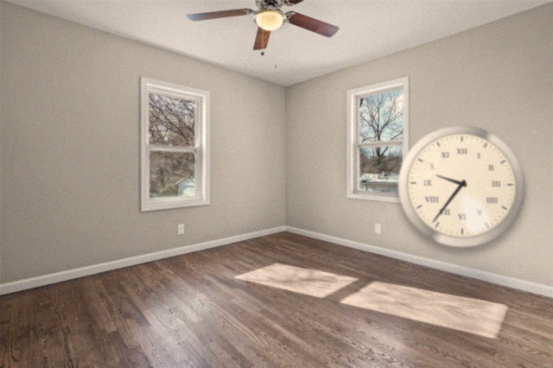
9.36
